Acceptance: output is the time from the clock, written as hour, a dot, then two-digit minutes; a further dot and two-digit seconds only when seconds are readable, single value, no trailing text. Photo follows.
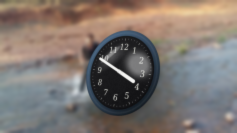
3.49
